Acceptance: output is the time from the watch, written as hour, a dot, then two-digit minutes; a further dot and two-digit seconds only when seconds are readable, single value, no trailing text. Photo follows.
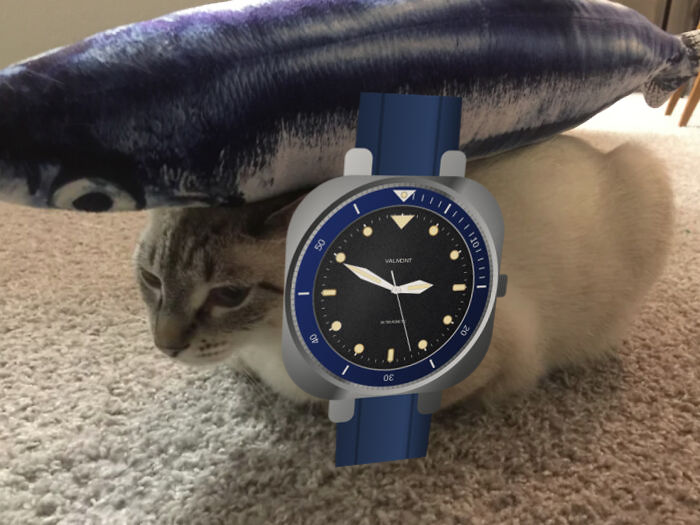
2.49.27
